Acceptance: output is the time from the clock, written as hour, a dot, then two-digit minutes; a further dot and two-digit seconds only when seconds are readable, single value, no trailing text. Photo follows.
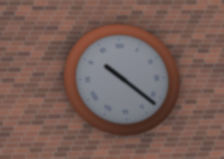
10.22
